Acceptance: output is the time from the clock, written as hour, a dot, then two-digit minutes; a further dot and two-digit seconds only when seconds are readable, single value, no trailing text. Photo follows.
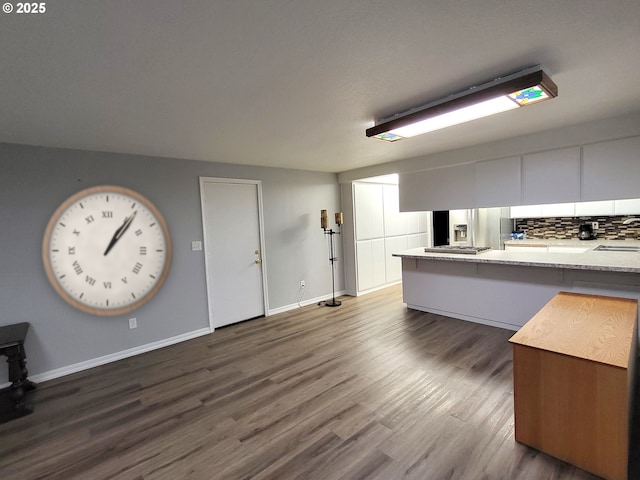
1.06
